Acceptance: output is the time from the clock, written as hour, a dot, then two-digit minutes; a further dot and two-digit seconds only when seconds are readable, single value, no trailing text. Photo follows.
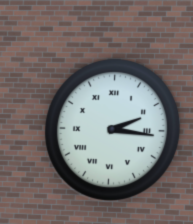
2.16
